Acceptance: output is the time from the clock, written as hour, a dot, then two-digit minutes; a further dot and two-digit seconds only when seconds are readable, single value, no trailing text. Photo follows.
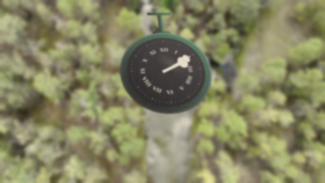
2.10
